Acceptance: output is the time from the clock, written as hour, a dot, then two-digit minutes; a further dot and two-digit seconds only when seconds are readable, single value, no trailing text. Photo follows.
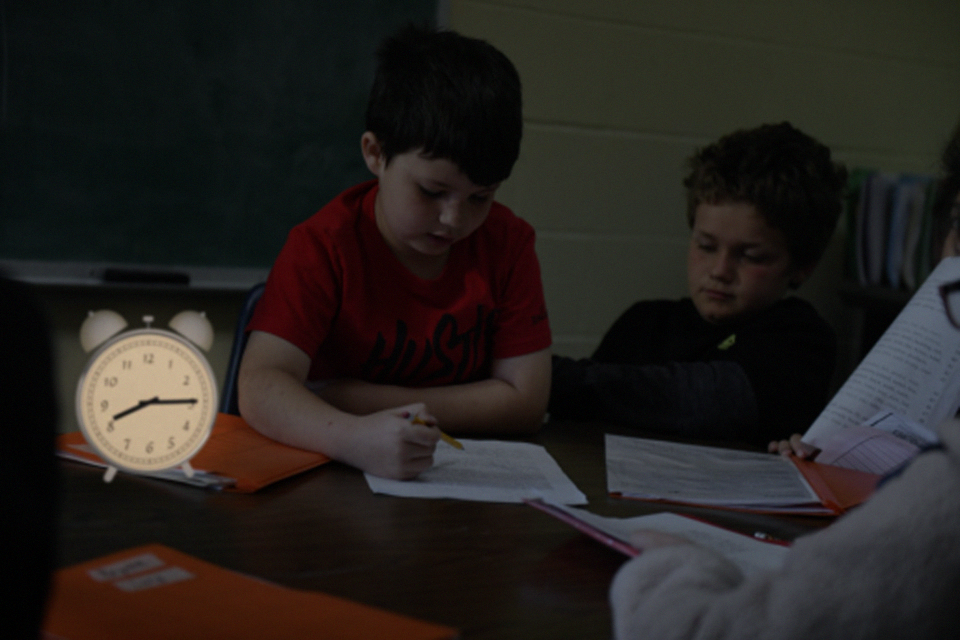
8.15
